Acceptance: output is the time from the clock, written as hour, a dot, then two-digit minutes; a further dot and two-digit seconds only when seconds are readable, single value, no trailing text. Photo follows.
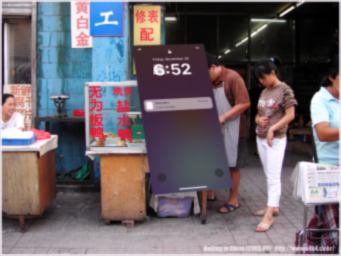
6.52
